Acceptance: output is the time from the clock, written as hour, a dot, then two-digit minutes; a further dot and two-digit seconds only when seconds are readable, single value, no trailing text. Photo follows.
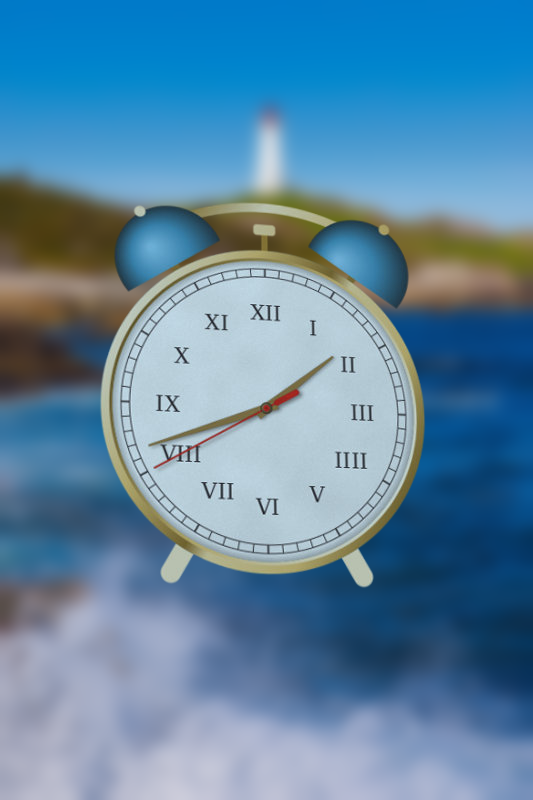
1.41.40
